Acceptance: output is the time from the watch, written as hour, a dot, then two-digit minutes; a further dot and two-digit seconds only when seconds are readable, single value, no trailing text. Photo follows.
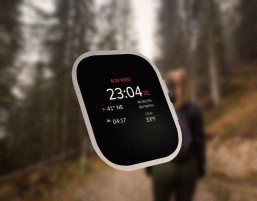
23.04
